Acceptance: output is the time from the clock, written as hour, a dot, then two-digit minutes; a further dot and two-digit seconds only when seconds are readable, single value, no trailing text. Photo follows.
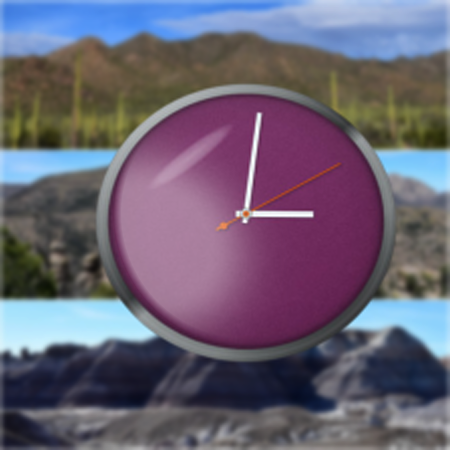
3.01.10
